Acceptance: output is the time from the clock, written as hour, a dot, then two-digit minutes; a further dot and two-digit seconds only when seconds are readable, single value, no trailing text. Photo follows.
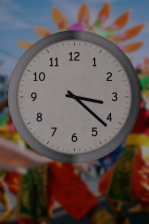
3.22
